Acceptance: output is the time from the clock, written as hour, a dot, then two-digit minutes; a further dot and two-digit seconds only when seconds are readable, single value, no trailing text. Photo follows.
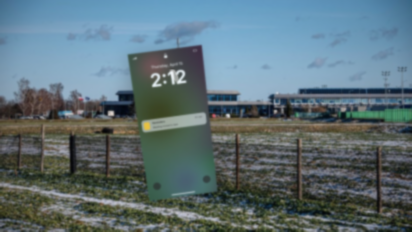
2.12
